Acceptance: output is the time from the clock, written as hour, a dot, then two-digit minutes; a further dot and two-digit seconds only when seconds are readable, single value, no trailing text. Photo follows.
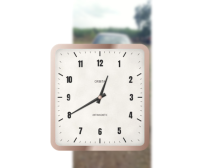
12.40
